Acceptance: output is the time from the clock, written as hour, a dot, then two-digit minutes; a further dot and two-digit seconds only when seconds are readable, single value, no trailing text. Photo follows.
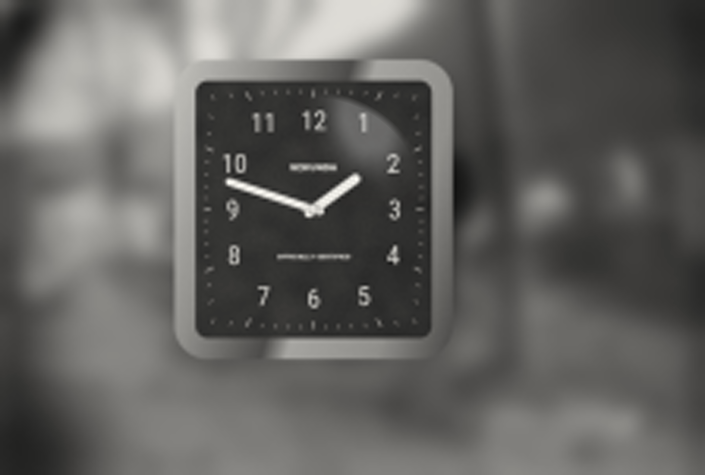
1.48
